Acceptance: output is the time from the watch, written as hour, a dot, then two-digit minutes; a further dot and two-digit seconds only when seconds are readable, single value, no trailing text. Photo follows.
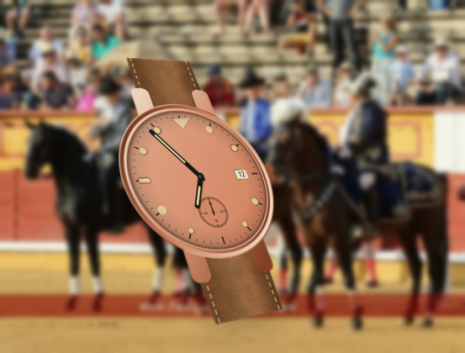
6.54
